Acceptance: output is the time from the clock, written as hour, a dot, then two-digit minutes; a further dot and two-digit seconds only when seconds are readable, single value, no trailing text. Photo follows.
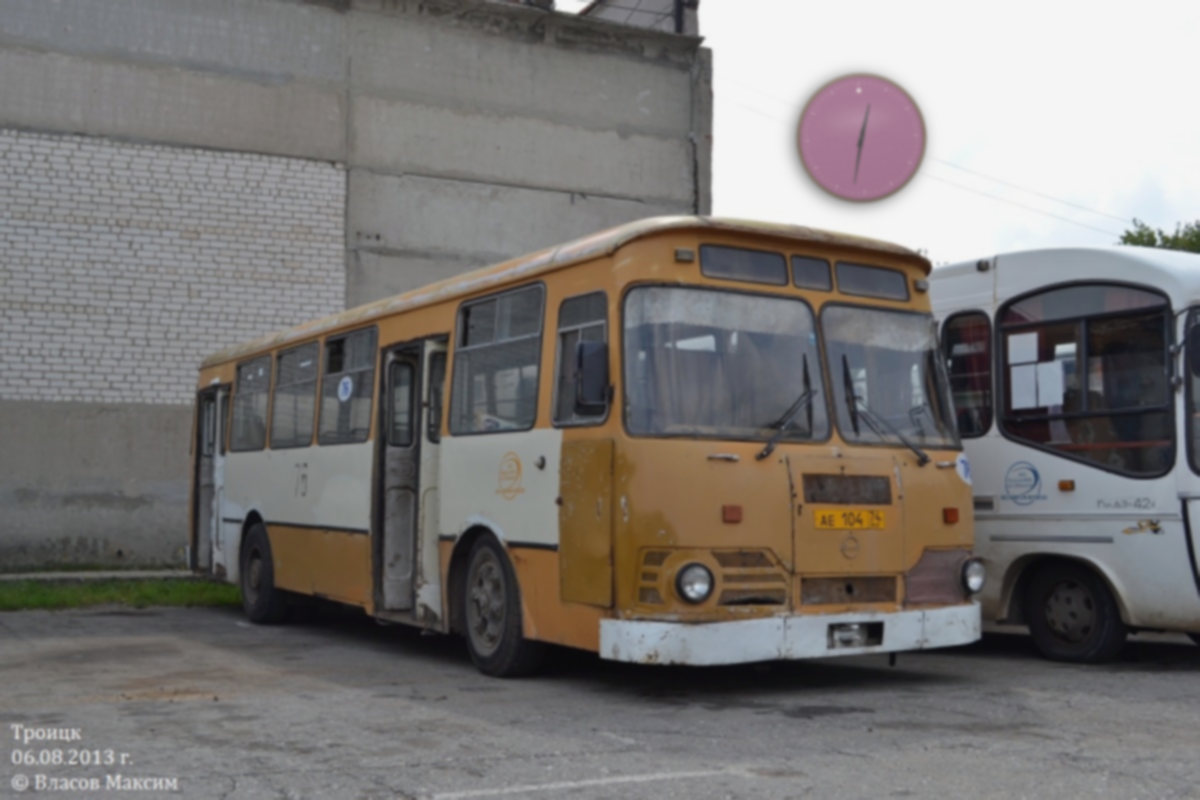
12.32
